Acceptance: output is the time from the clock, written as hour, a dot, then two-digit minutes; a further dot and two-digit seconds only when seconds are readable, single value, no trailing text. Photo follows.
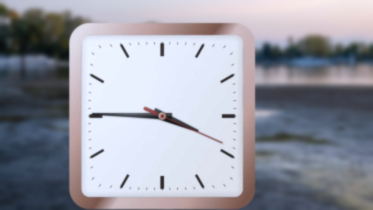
3.45.19
